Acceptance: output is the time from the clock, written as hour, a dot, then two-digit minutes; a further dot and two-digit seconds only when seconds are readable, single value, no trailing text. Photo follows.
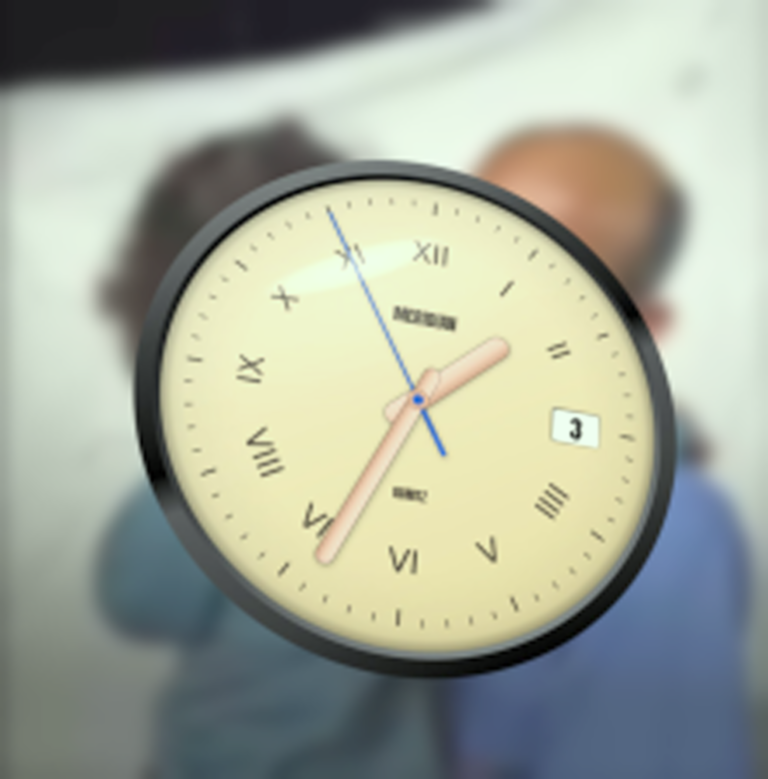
1.33.55
